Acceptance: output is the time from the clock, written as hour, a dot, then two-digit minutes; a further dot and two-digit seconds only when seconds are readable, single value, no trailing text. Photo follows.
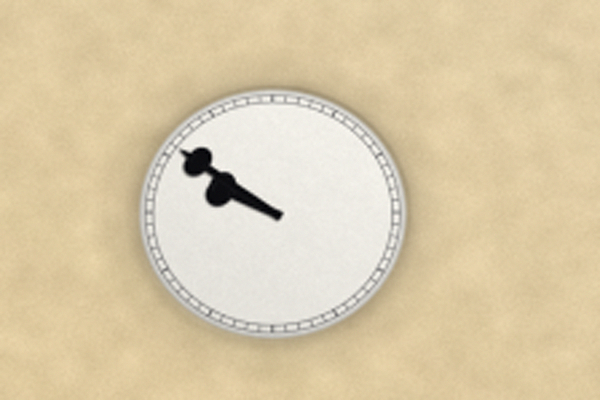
9.51
